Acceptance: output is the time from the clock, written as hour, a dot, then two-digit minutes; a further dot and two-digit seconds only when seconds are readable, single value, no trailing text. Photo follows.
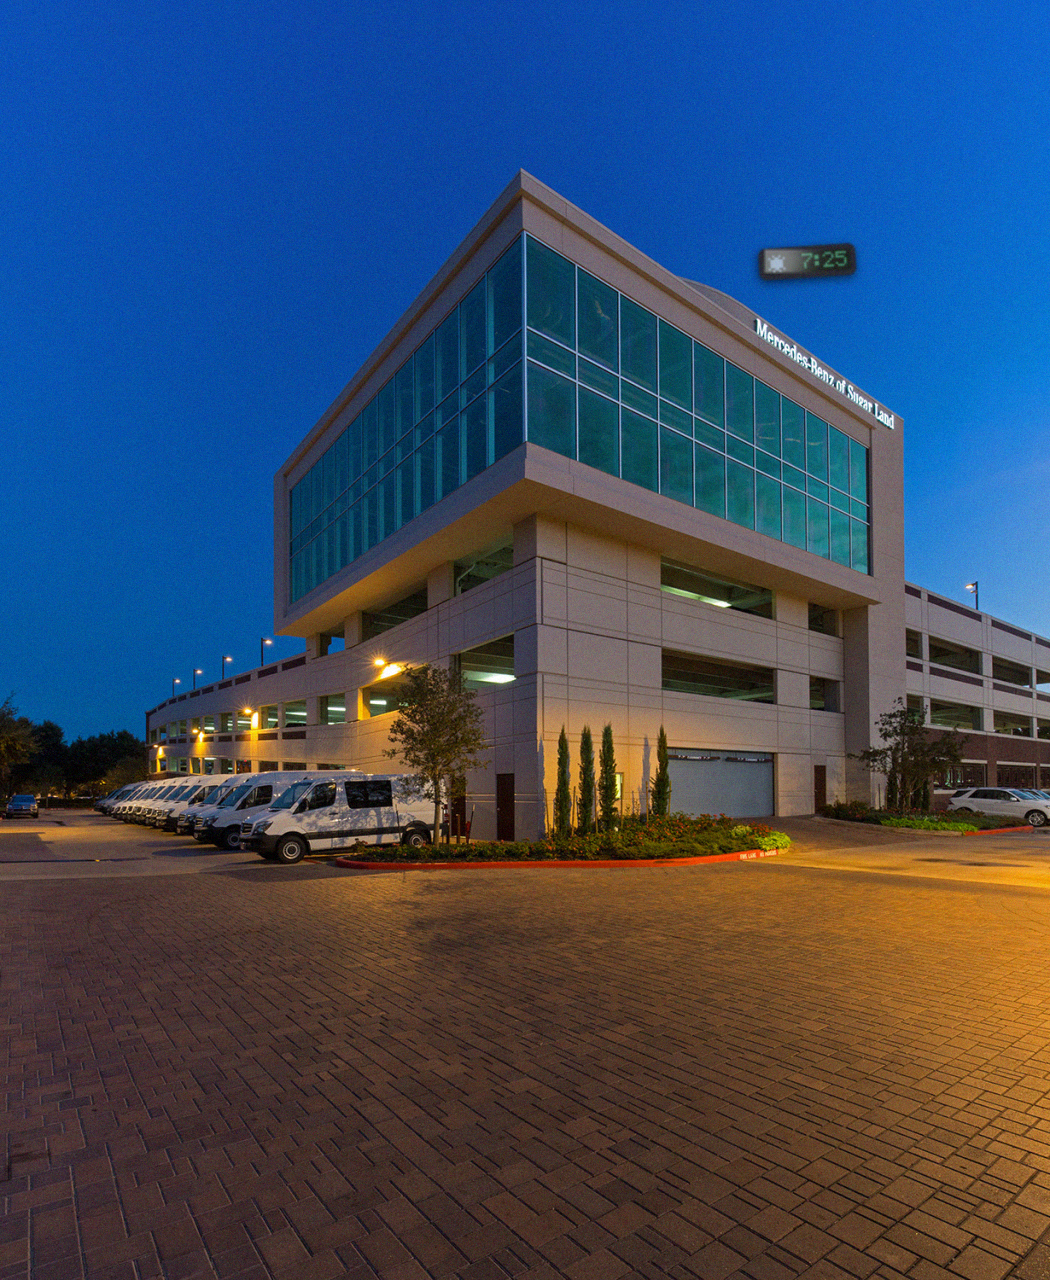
7.25
